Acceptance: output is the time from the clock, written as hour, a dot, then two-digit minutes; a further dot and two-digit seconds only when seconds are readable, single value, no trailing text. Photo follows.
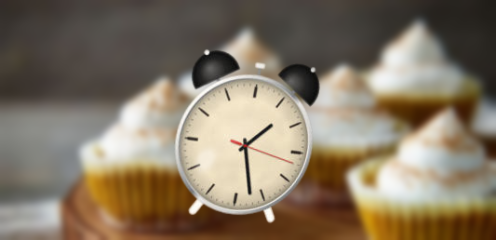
1.27.17
